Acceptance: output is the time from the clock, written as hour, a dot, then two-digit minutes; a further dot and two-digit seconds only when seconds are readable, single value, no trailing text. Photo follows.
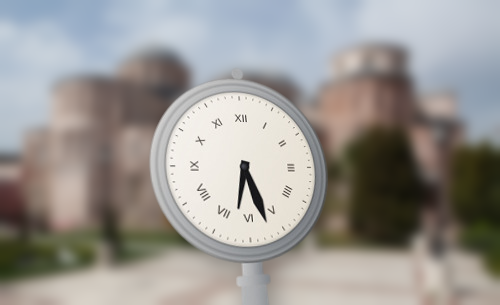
6.27
